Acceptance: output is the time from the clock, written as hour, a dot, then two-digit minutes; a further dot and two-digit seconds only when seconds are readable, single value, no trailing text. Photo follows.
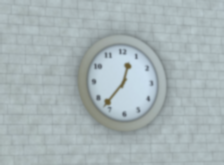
12.37
